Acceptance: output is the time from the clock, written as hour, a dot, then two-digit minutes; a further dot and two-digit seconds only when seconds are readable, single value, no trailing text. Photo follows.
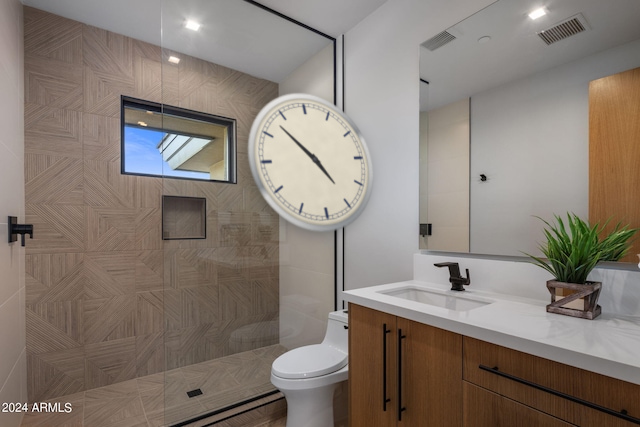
4.53
